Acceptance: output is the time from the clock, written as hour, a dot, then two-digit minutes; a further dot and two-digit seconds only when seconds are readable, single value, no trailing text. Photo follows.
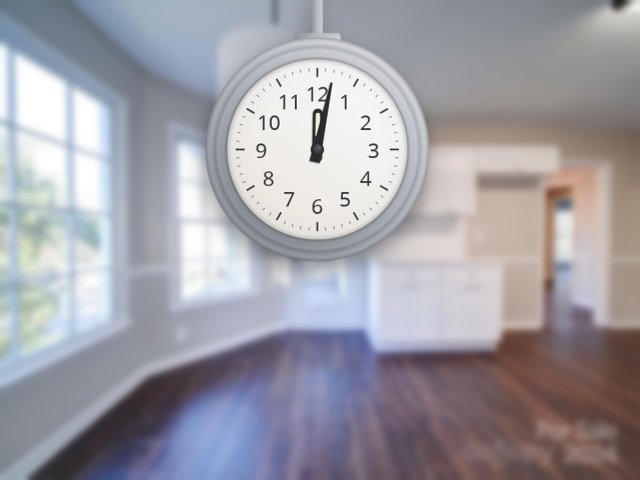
12.02
